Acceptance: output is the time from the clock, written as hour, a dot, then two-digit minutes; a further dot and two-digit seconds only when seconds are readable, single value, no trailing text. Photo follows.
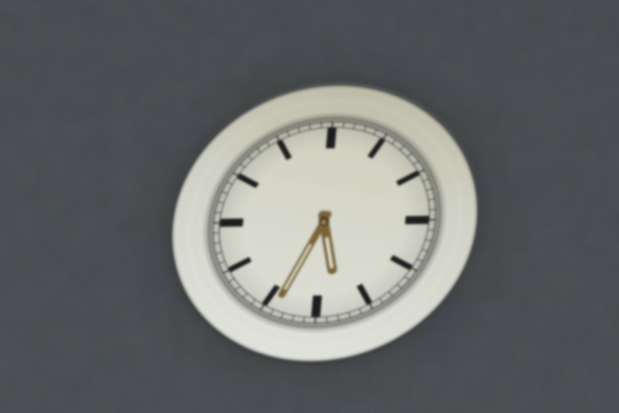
5.34
